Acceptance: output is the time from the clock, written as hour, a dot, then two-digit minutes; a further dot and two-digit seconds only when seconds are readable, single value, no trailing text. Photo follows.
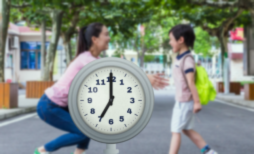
7.00
